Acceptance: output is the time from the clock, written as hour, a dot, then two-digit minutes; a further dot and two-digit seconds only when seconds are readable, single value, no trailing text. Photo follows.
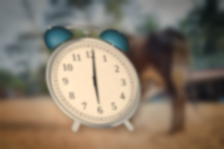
6.01
